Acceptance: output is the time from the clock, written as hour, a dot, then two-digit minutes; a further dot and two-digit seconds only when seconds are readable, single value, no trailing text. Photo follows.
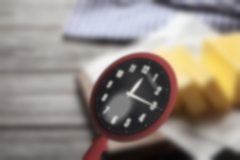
12.15
